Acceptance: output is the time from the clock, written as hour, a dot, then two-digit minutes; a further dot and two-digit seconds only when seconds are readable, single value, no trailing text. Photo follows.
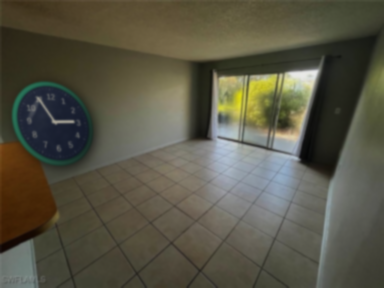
2.55
